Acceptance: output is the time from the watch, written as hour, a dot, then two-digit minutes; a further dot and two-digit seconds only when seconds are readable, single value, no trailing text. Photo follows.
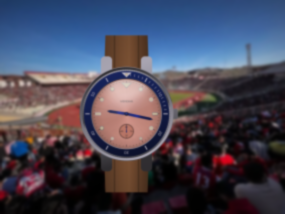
9.17
